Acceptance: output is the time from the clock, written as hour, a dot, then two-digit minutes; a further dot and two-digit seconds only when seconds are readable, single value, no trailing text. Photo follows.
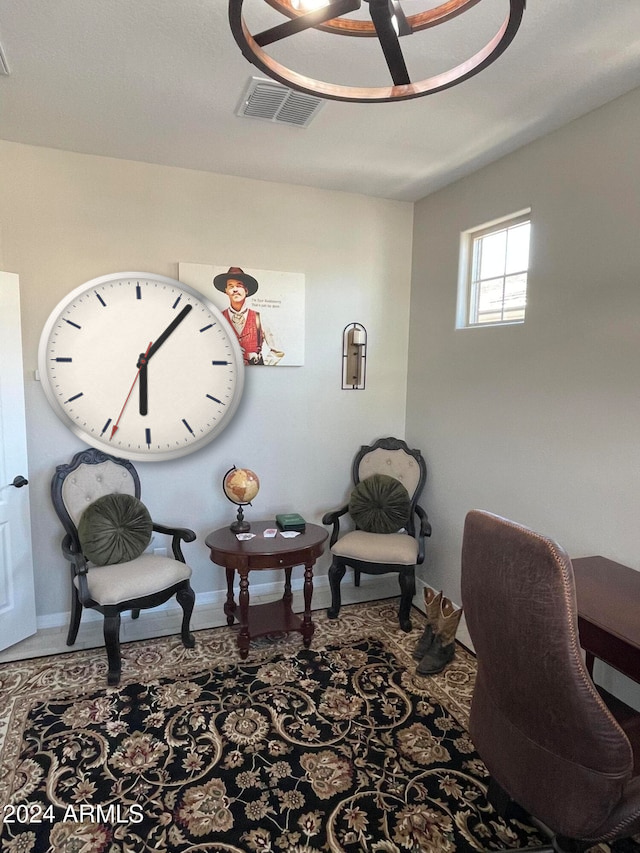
6.06.34
